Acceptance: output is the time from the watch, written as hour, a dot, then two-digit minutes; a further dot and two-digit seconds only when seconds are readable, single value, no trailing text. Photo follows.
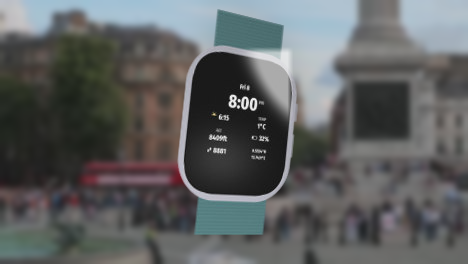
8.00
